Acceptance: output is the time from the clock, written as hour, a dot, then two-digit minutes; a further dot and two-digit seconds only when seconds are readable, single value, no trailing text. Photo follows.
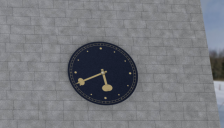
5.41
